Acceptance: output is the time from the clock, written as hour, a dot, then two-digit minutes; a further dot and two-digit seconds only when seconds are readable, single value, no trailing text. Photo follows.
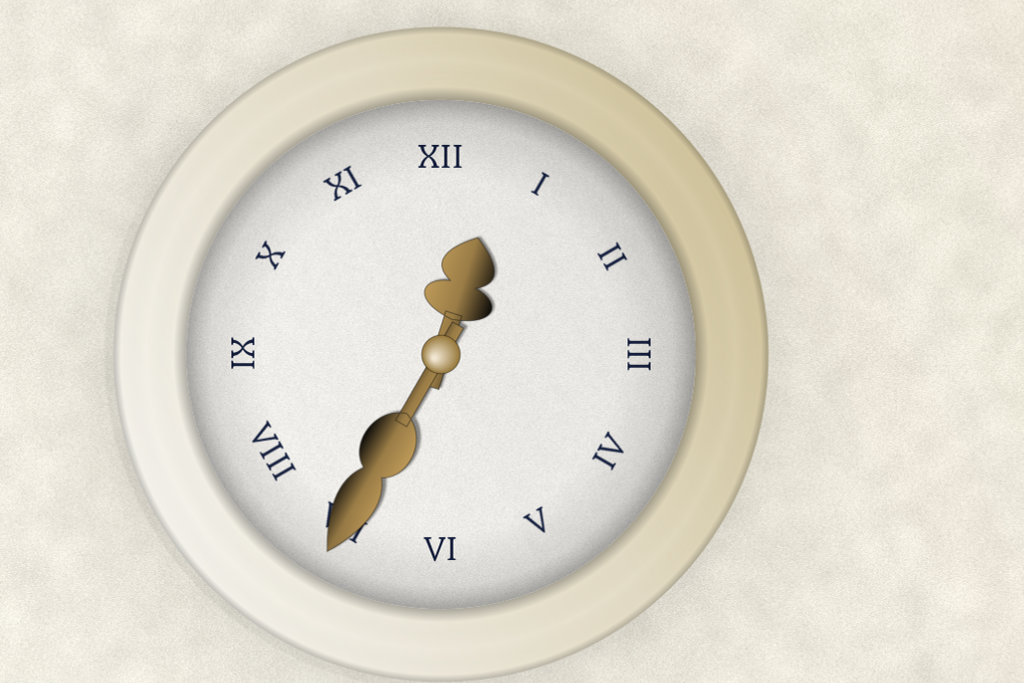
12.35
